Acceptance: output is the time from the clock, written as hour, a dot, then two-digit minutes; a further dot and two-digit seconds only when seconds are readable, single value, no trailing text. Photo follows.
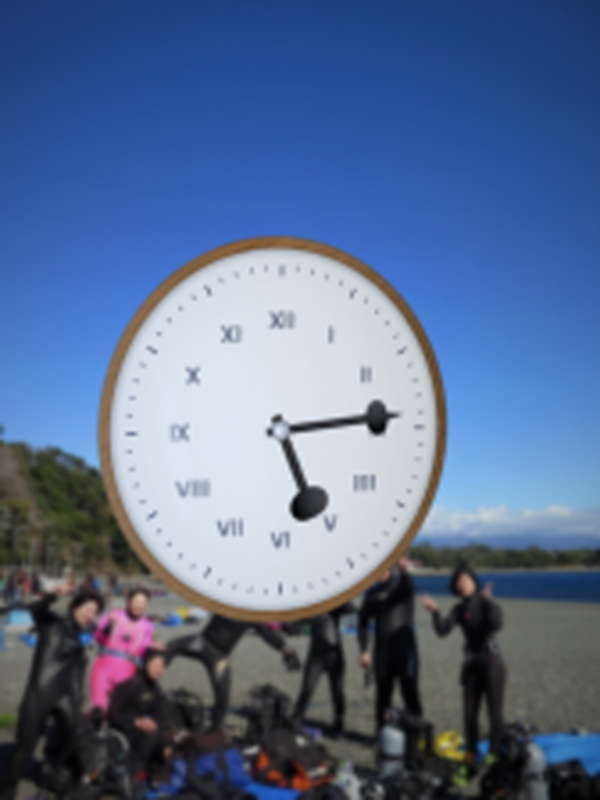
5.14
